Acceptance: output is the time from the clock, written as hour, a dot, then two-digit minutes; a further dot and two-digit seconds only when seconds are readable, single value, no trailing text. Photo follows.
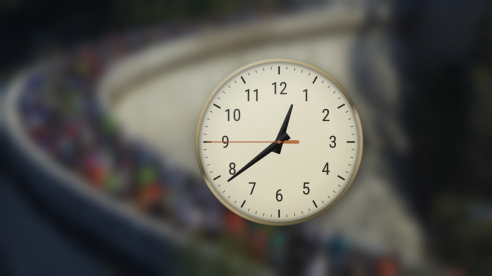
12.38.45
